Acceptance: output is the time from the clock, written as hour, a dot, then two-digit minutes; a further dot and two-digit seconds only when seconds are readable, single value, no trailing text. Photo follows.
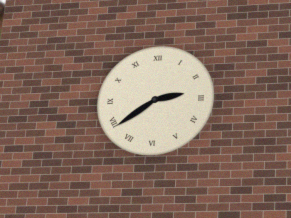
2.39
